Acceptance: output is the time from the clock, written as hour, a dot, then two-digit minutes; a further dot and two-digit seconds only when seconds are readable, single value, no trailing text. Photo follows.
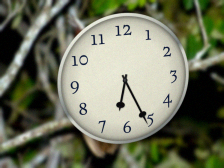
6.26
